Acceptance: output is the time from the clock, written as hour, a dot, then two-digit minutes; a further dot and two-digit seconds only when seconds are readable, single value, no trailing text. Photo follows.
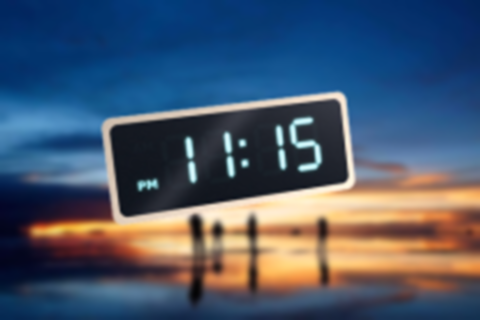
11.15
